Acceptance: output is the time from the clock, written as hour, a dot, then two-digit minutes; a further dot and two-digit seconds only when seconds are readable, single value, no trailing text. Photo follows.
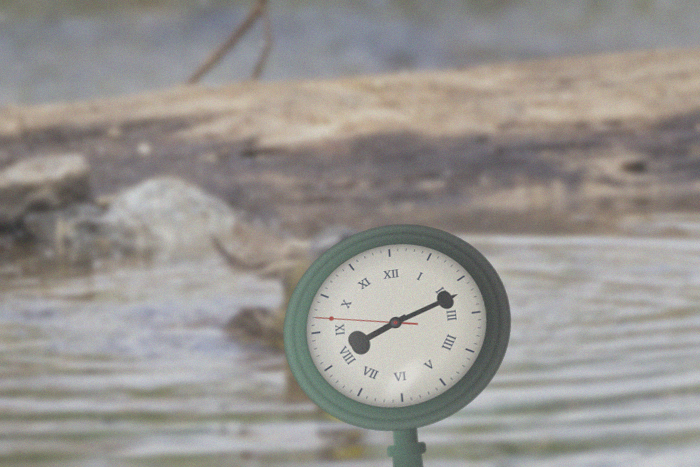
8.11.47
